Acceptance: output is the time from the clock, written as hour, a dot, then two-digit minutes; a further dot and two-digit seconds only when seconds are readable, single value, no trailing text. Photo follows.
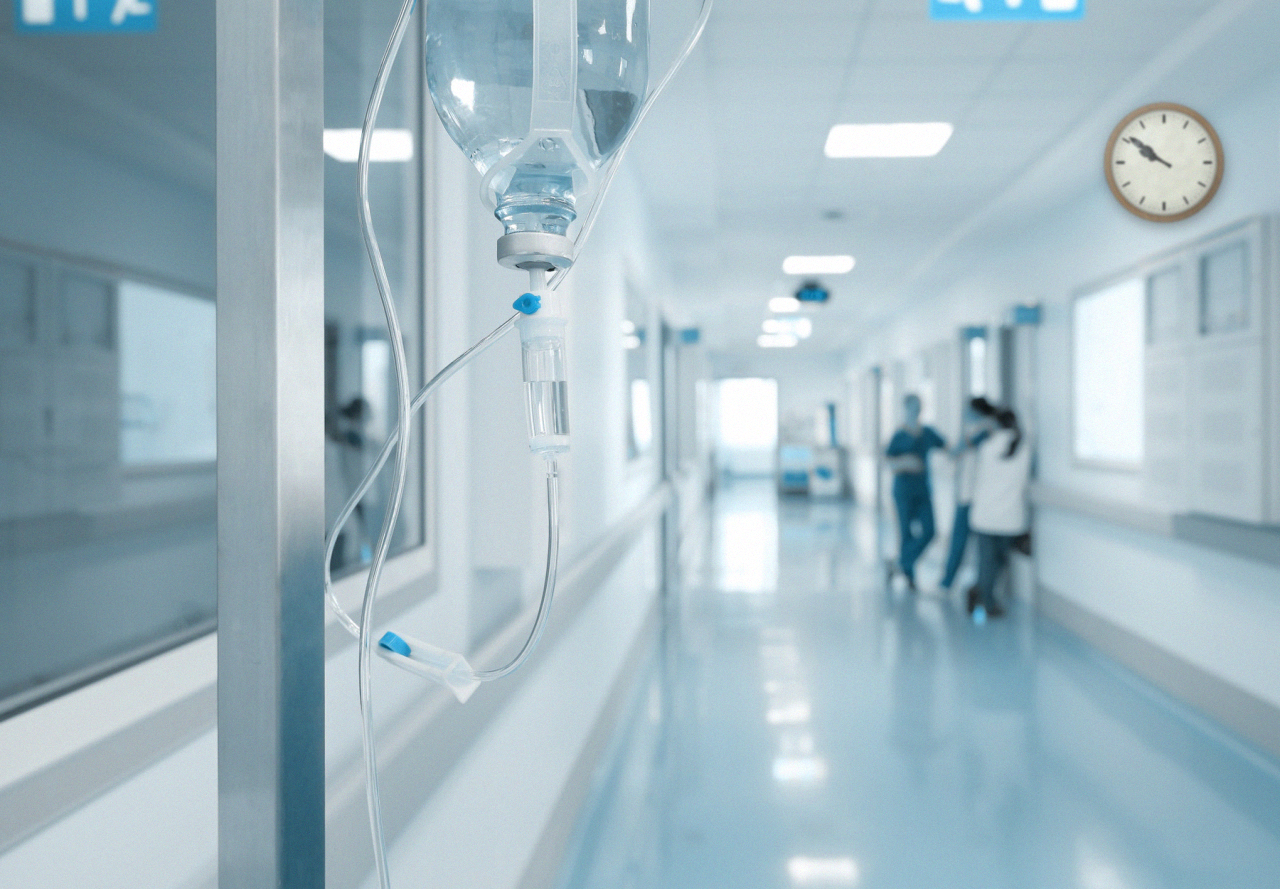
9.51
